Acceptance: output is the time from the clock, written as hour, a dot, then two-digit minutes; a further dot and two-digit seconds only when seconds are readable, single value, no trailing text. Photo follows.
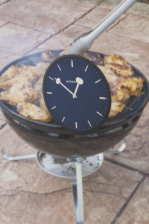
12.51
